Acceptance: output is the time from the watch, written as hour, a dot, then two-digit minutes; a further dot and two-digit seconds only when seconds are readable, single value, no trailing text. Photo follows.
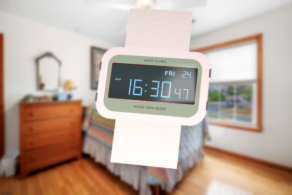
16.30.47
